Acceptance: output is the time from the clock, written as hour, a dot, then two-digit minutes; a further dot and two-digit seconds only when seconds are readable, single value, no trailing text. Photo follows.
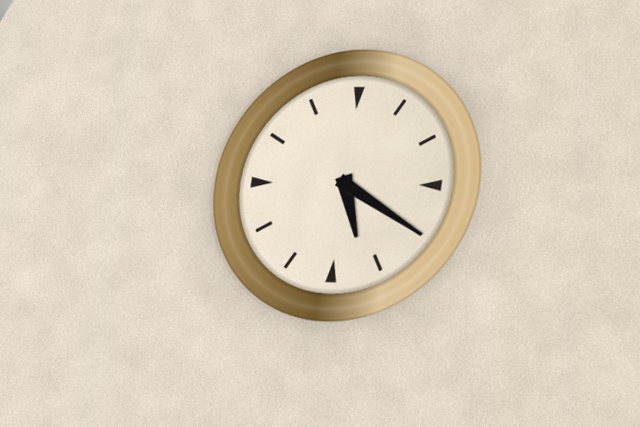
5.20
